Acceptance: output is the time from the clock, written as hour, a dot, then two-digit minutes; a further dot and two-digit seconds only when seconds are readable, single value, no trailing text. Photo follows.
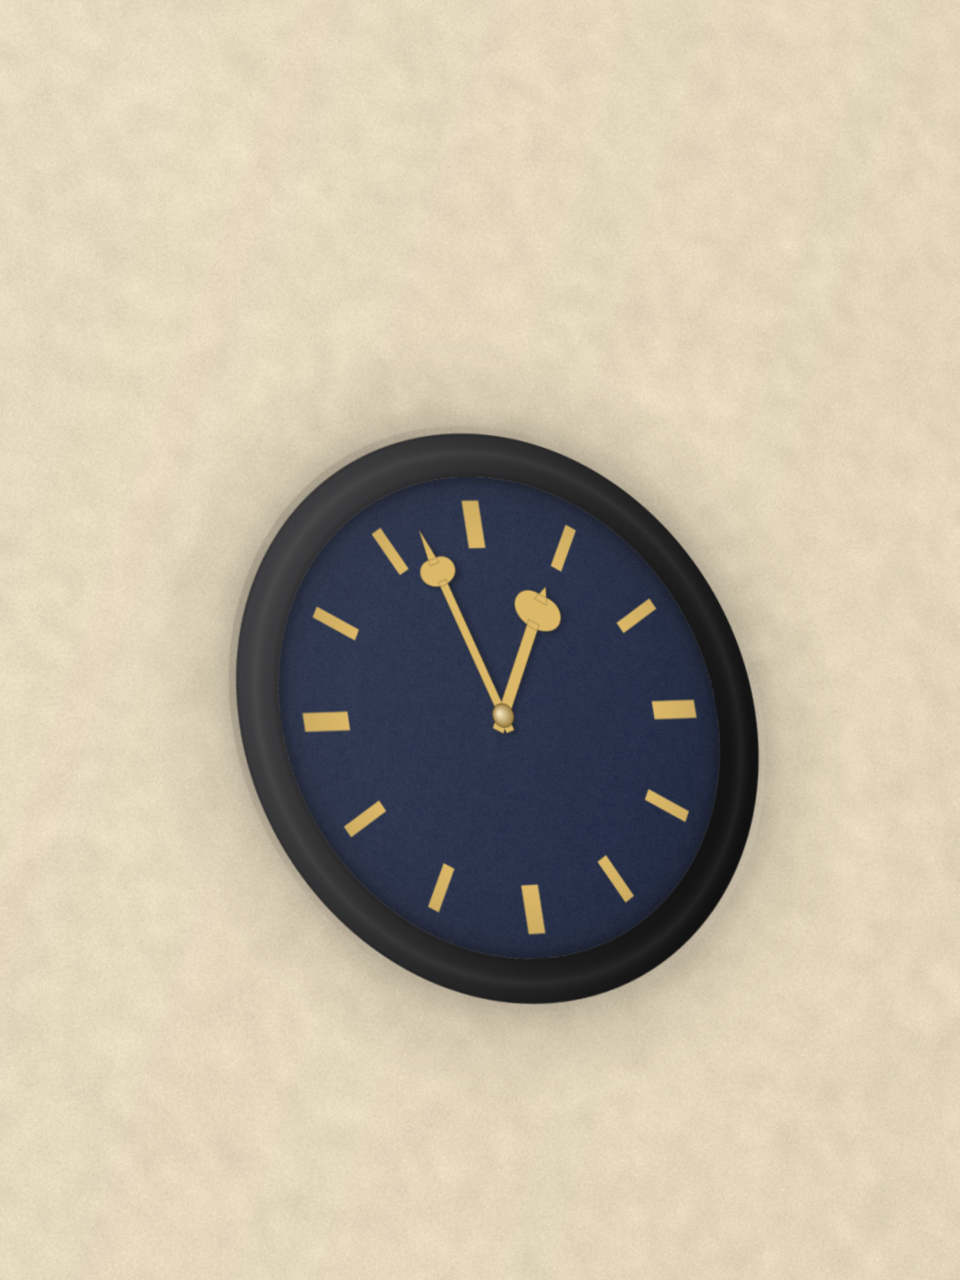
12.57
